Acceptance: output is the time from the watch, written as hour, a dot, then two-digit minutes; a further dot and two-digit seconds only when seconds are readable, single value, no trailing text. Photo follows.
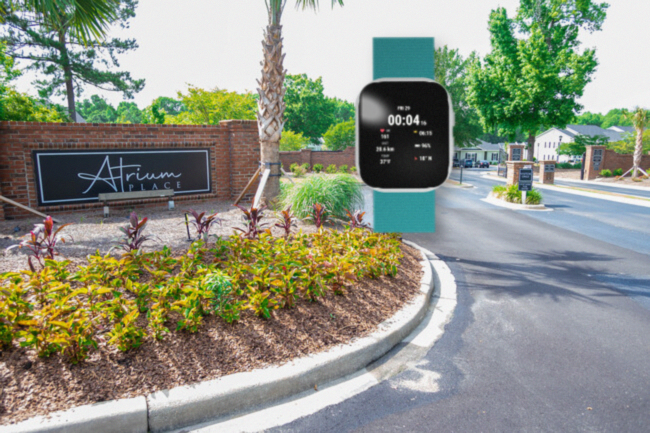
0.04
